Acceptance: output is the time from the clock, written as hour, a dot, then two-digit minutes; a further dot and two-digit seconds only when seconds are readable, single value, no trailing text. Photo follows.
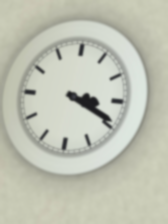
3.19
